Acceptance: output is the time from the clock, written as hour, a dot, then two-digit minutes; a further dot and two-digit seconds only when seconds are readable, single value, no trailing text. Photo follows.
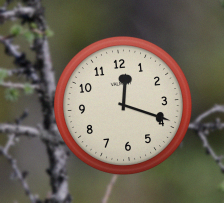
12.19
